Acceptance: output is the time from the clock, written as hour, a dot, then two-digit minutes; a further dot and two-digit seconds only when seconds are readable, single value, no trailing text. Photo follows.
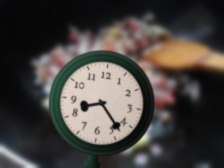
8.23
